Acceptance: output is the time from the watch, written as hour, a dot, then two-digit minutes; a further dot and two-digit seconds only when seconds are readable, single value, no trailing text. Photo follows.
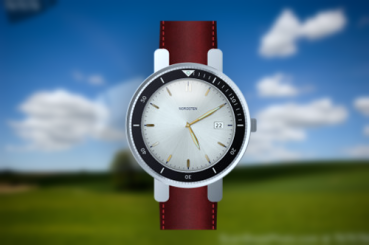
5.10
